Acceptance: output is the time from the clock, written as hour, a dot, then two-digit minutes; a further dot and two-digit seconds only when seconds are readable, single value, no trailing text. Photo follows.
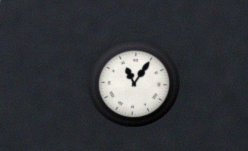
11.05
